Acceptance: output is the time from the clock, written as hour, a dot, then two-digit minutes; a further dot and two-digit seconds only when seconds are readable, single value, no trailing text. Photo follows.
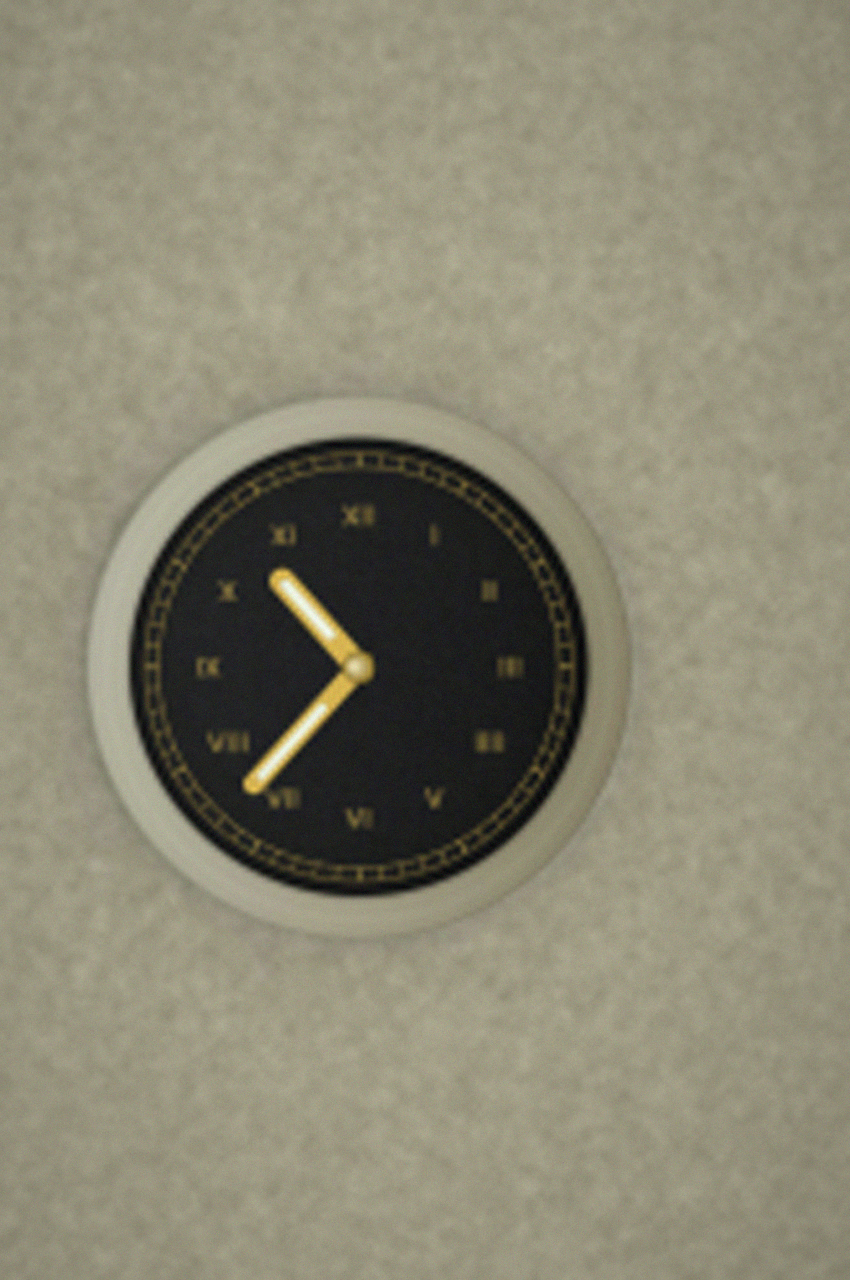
10.37
